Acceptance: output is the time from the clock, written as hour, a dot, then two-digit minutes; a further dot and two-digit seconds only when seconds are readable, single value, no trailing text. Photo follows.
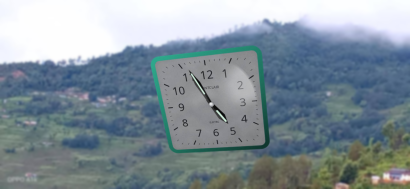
4.56
